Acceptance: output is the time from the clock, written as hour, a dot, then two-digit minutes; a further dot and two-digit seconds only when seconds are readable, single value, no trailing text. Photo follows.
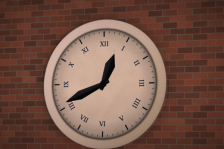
12.41
